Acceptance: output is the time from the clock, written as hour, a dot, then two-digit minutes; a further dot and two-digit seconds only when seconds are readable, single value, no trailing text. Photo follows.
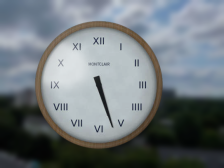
5.27
